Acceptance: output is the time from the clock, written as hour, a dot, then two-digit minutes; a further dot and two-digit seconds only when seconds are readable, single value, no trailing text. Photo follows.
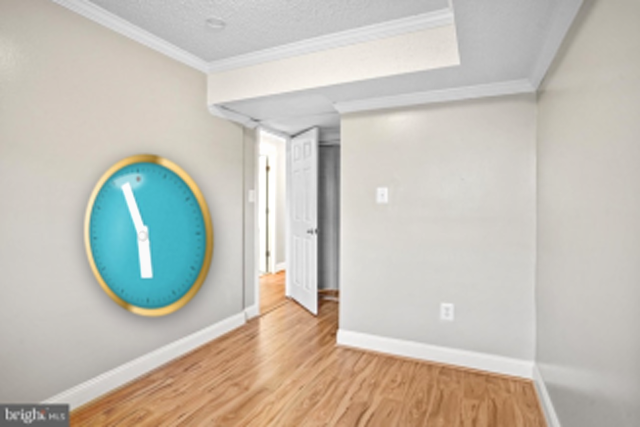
5.57
